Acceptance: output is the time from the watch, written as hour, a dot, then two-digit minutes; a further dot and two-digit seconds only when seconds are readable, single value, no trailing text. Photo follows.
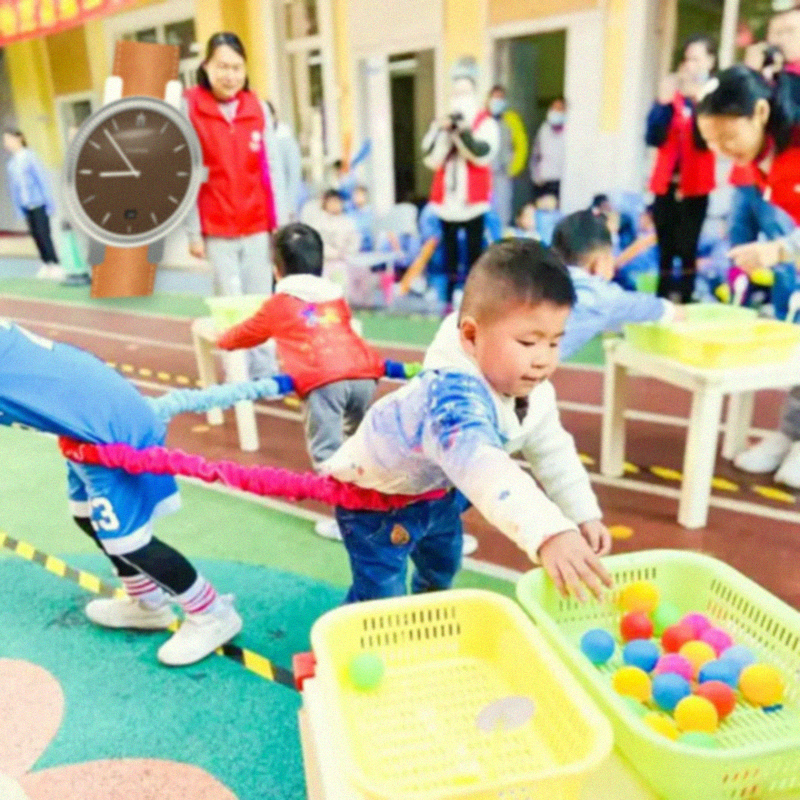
8.53
